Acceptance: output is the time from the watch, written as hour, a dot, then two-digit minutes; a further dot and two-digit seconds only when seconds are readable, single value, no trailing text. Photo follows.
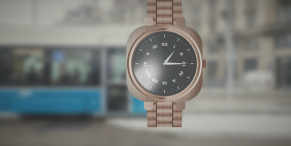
1.15
